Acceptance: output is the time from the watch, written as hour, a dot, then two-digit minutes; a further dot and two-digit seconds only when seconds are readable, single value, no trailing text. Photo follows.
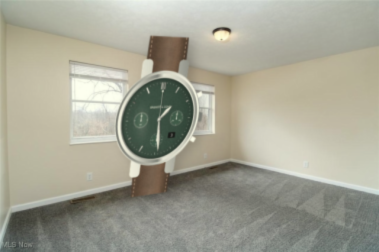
1.29
